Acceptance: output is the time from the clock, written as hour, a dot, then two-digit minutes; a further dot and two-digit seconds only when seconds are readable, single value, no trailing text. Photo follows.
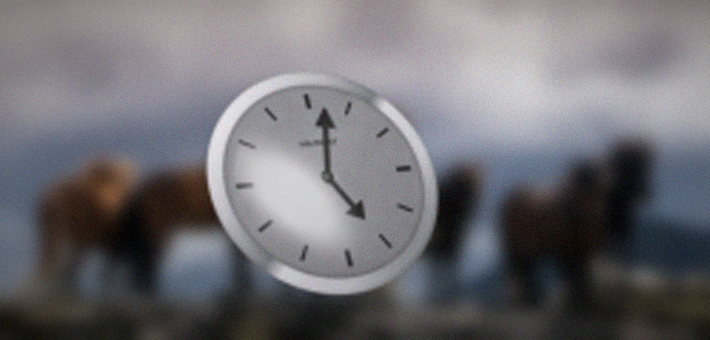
5.02
